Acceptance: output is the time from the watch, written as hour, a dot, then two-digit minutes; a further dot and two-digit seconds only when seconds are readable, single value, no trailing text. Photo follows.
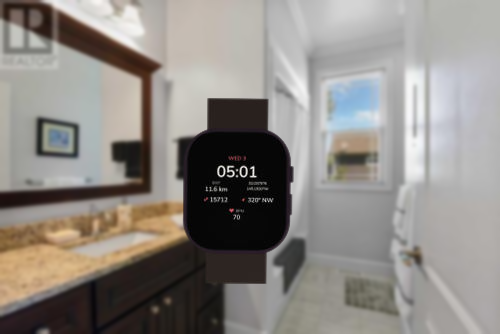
5.01
